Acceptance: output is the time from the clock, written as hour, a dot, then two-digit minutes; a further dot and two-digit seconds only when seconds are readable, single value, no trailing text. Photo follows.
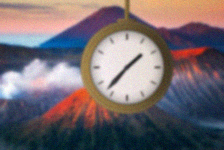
1.37
